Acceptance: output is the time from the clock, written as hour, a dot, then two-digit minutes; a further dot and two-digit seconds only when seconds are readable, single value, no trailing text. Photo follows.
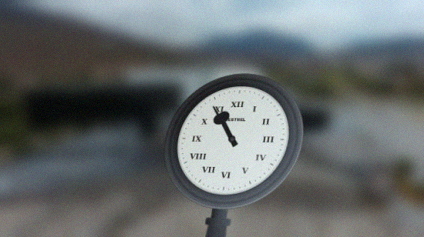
10.54
